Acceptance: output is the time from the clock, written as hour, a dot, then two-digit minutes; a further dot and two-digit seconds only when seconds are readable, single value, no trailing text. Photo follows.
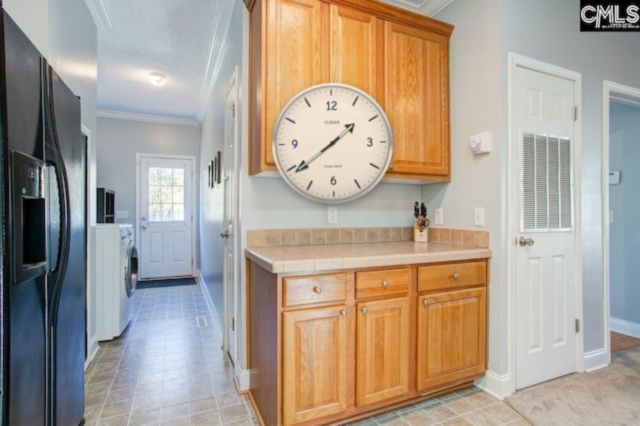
1.39
